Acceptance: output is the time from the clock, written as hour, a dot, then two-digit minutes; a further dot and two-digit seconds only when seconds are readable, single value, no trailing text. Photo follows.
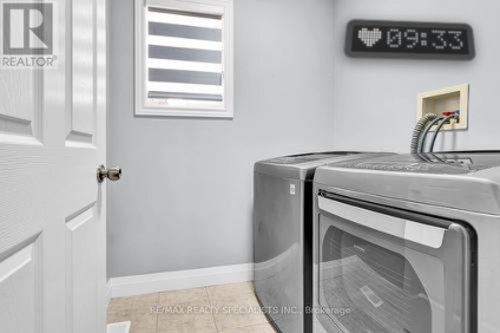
9.33
